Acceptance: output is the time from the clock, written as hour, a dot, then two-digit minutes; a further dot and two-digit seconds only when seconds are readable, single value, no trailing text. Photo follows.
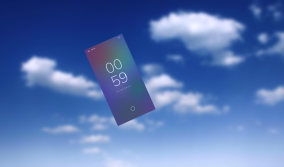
0.59
